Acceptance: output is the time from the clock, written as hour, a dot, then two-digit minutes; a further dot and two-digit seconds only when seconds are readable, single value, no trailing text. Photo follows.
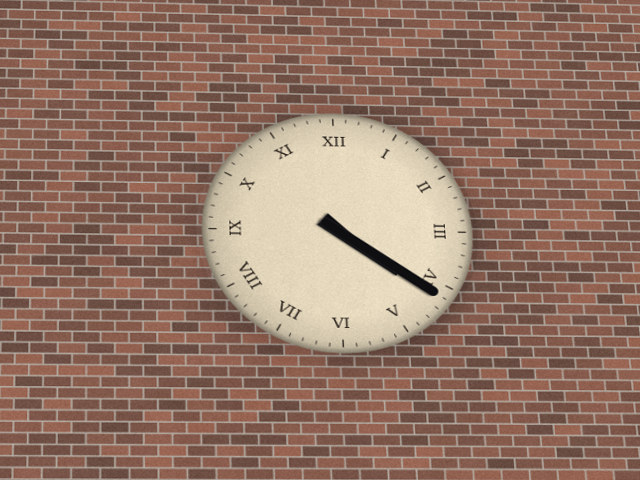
4.21
